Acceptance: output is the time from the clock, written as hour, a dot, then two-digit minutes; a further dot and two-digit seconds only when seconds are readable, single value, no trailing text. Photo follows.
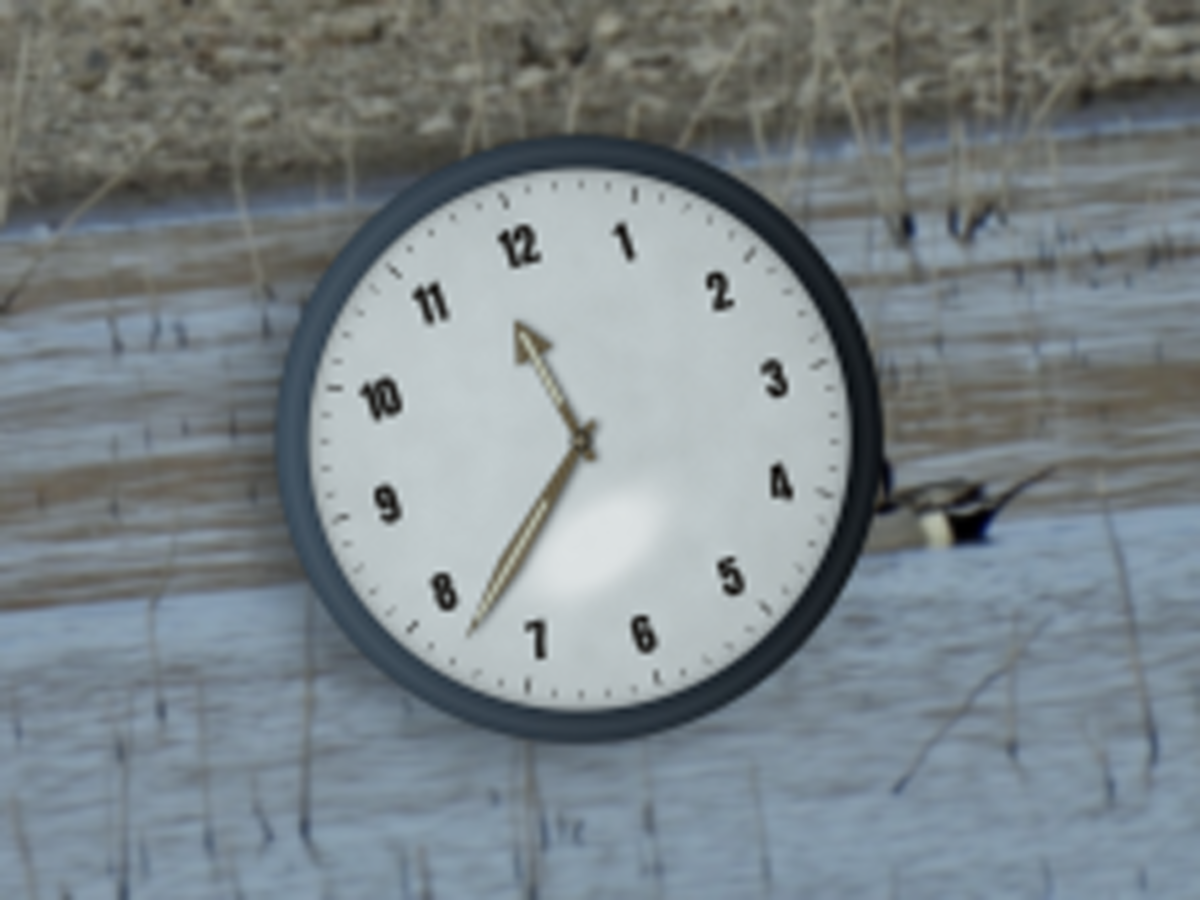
11.38
